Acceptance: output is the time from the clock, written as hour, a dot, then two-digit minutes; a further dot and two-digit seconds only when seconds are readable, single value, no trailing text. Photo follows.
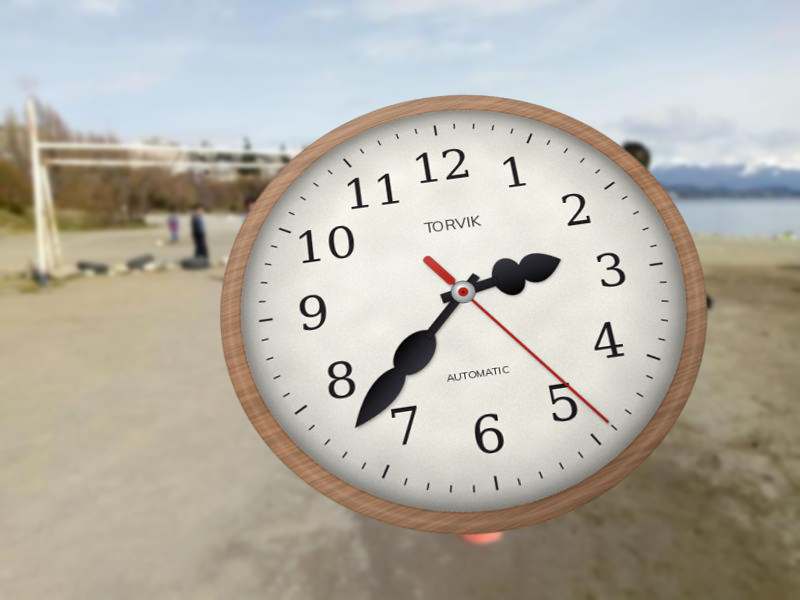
2.37.24
